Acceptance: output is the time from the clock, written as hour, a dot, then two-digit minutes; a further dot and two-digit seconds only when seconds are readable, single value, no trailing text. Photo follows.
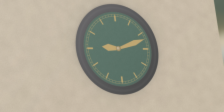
9.12
